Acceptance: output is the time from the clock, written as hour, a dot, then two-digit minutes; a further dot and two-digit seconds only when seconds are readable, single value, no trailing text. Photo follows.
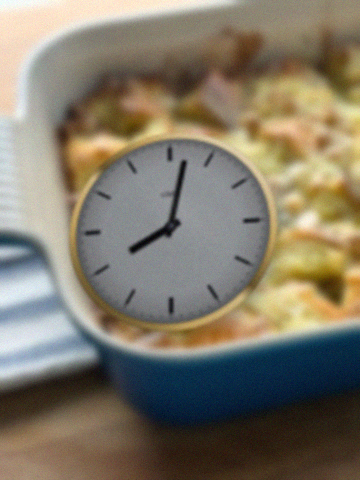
8.02
